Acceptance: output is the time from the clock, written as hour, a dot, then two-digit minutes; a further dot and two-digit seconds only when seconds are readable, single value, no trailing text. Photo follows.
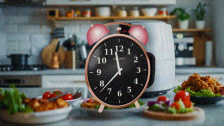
11.38
